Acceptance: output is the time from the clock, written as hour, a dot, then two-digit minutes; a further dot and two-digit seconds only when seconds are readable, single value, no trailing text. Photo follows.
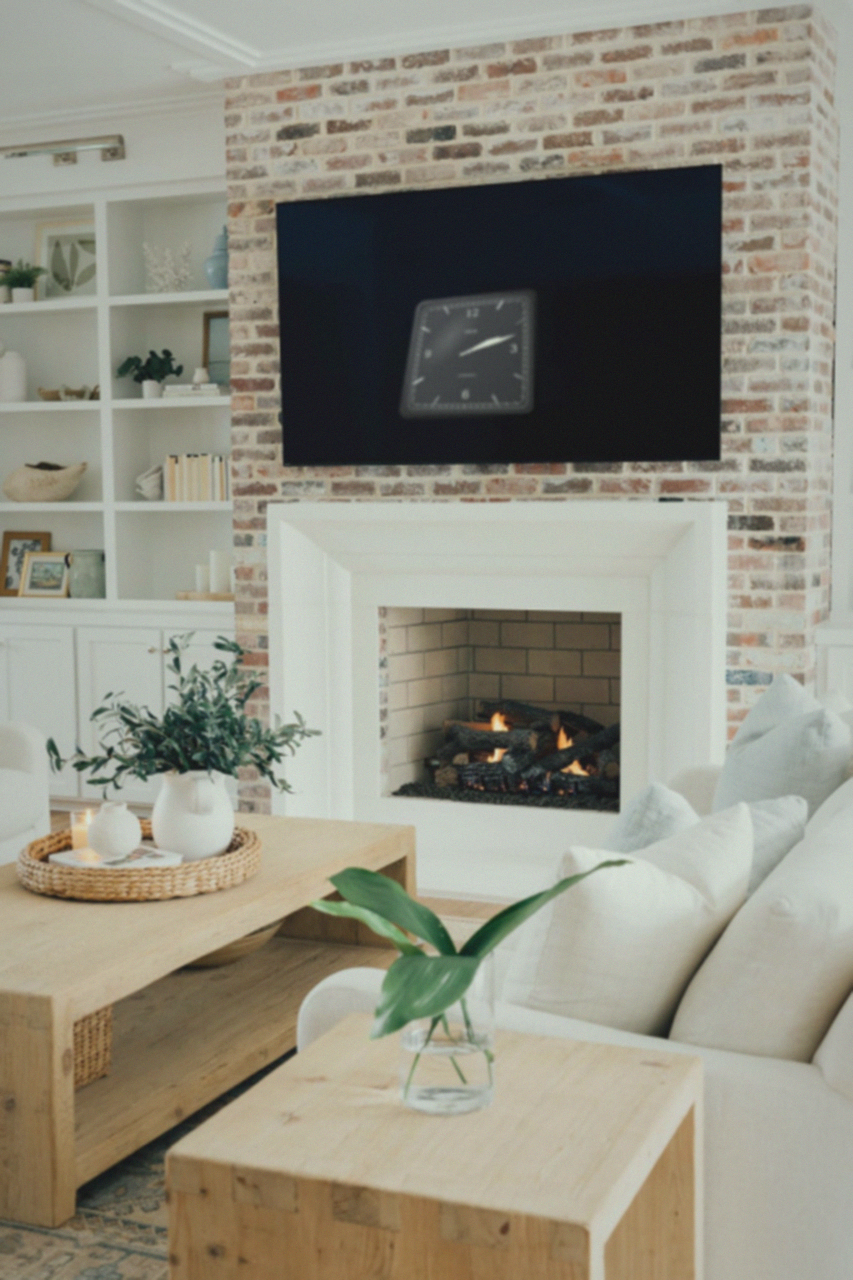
2.12
